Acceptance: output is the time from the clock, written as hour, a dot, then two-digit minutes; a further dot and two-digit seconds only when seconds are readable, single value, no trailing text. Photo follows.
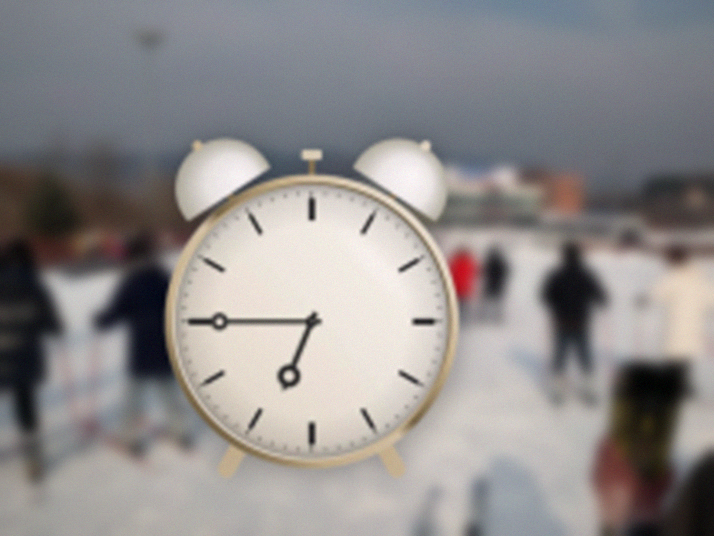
6.45
